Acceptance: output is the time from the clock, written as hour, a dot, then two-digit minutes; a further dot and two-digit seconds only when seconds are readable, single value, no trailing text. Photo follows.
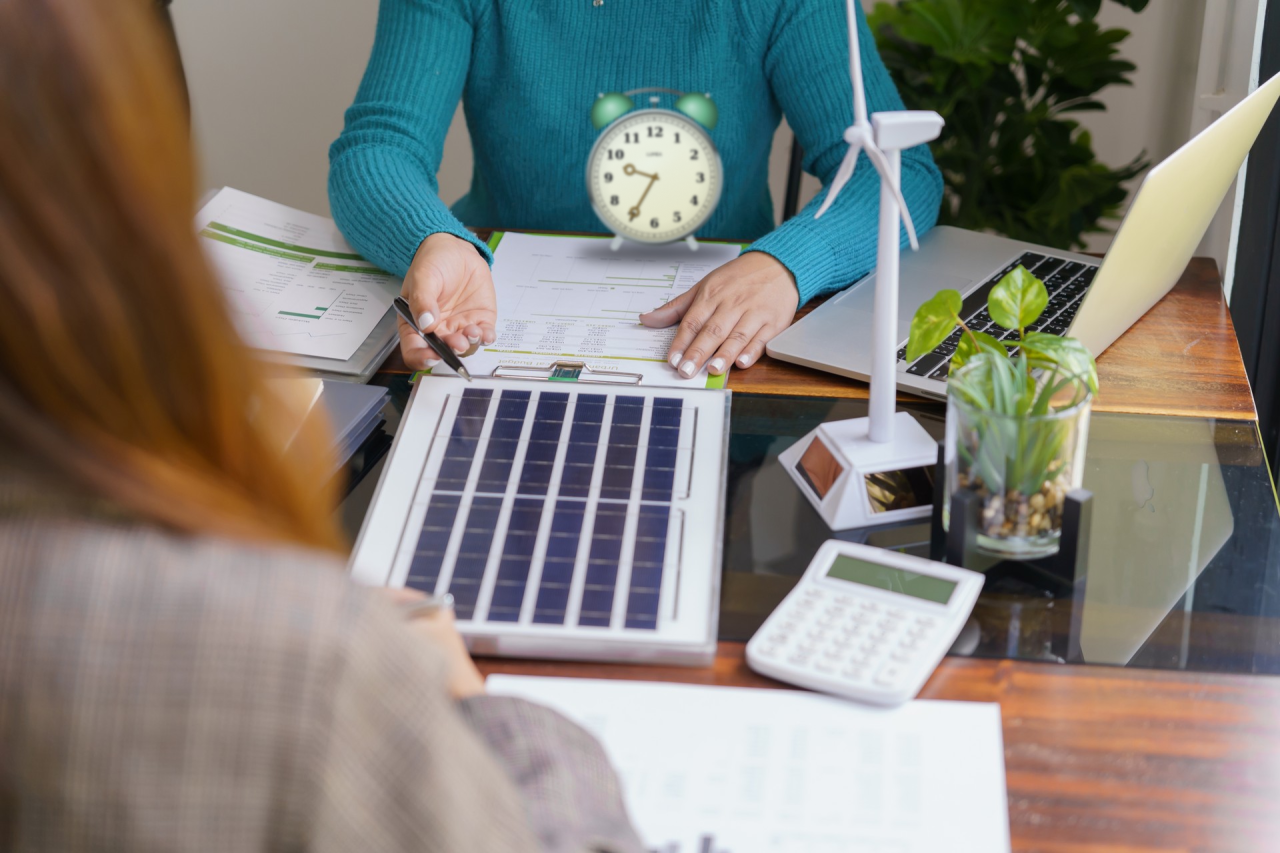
9.35
